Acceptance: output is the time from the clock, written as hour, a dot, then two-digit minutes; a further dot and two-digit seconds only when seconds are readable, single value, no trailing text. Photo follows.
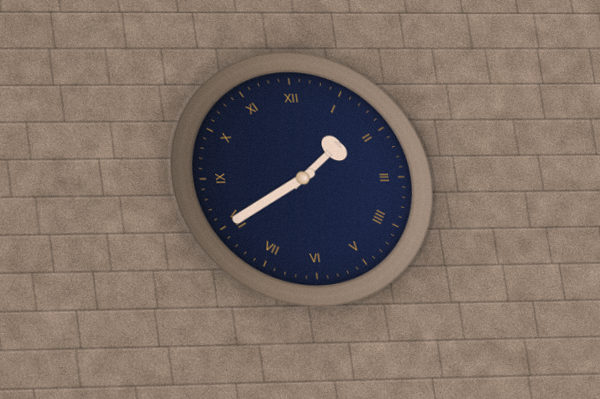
1.40
